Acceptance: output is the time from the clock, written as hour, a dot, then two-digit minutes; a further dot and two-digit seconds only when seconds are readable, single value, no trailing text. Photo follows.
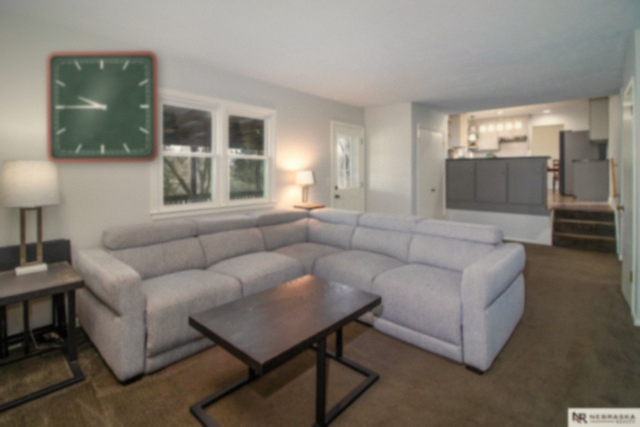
9.45
